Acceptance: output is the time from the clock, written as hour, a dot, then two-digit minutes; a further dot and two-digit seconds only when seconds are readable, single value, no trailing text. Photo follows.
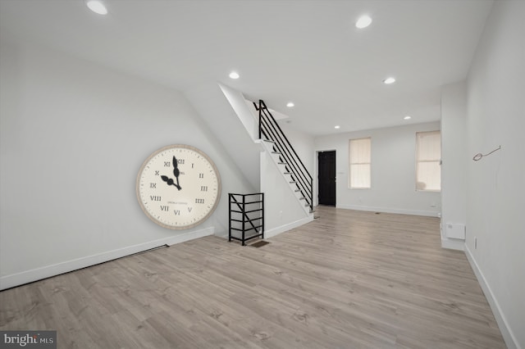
9.58
